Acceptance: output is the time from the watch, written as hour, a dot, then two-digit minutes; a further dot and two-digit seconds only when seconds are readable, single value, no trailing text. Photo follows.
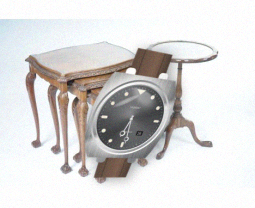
6.29
